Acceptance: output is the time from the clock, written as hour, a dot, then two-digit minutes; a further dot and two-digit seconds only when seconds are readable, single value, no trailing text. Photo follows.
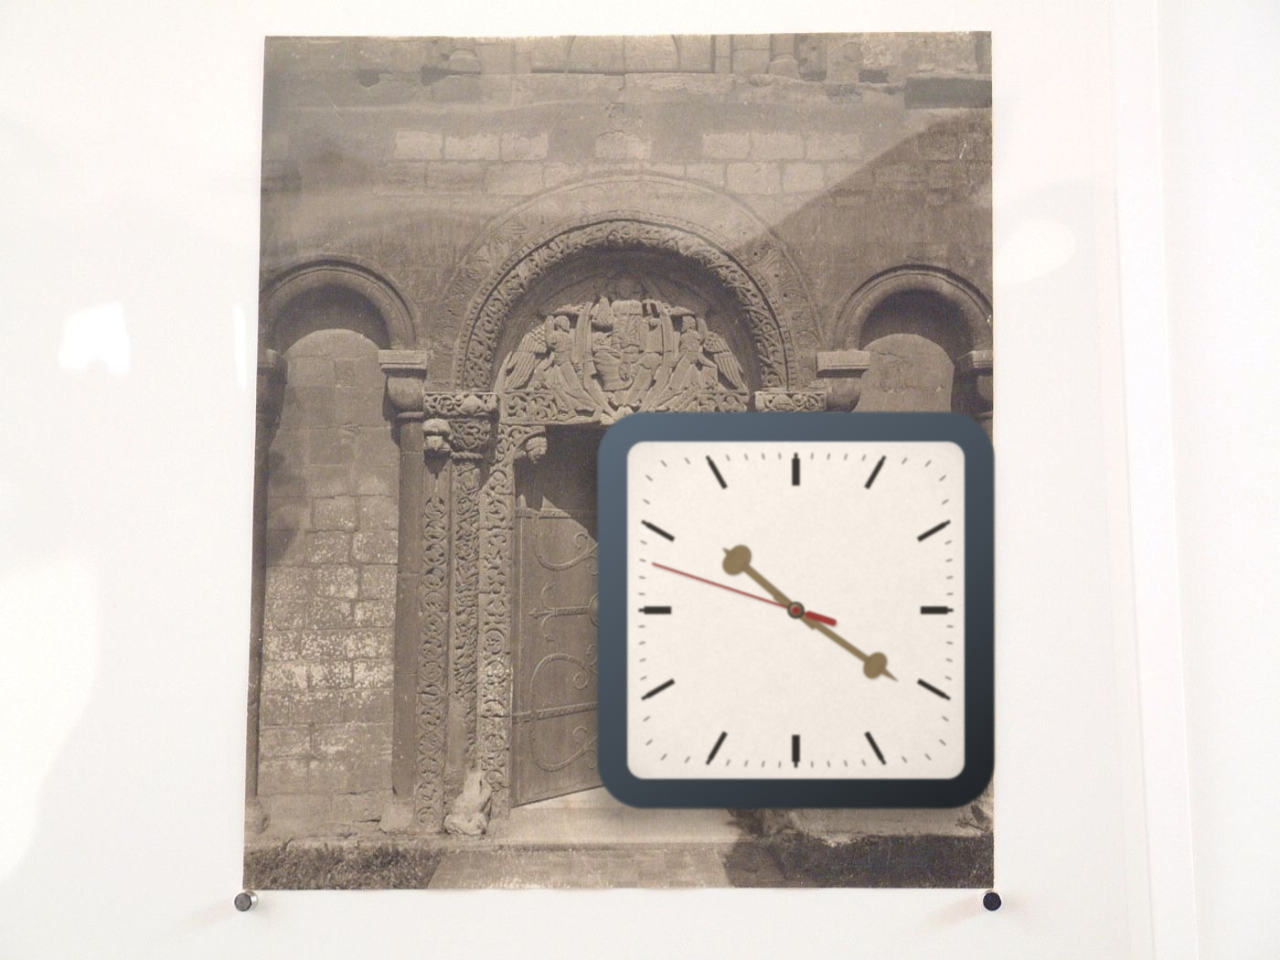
10.20.48
